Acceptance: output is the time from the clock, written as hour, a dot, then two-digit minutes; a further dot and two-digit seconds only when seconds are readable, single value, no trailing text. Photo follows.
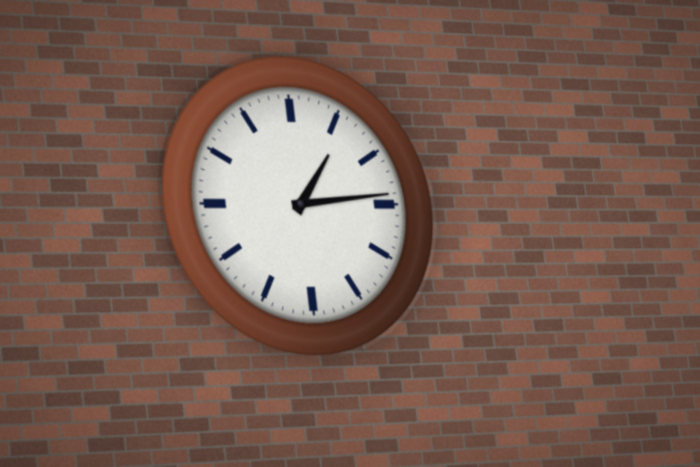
1.14
